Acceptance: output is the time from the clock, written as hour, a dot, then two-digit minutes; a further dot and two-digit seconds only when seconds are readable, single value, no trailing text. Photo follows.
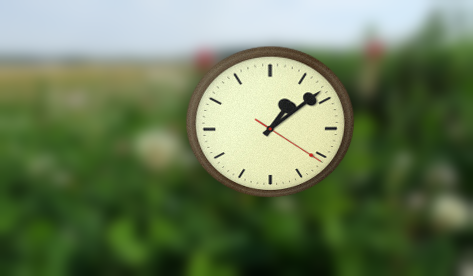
1.08.21
